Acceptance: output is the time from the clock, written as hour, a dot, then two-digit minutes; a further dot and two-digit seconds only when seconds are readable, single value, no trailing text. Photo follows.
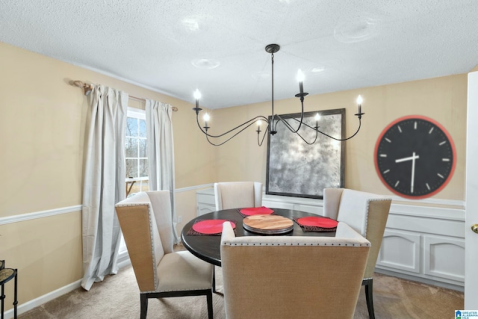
8.30
